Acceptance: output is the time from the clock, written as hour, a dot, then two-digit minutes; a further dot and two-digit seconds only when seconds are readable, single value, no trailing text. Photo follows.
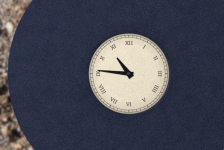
10.46
